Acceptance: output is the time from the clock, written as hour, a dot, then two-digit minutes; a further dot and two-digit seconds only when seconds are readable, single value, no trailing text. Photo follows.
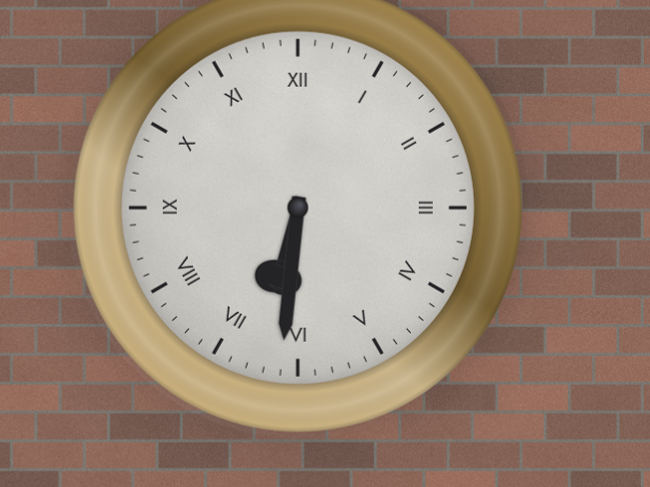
6.31
